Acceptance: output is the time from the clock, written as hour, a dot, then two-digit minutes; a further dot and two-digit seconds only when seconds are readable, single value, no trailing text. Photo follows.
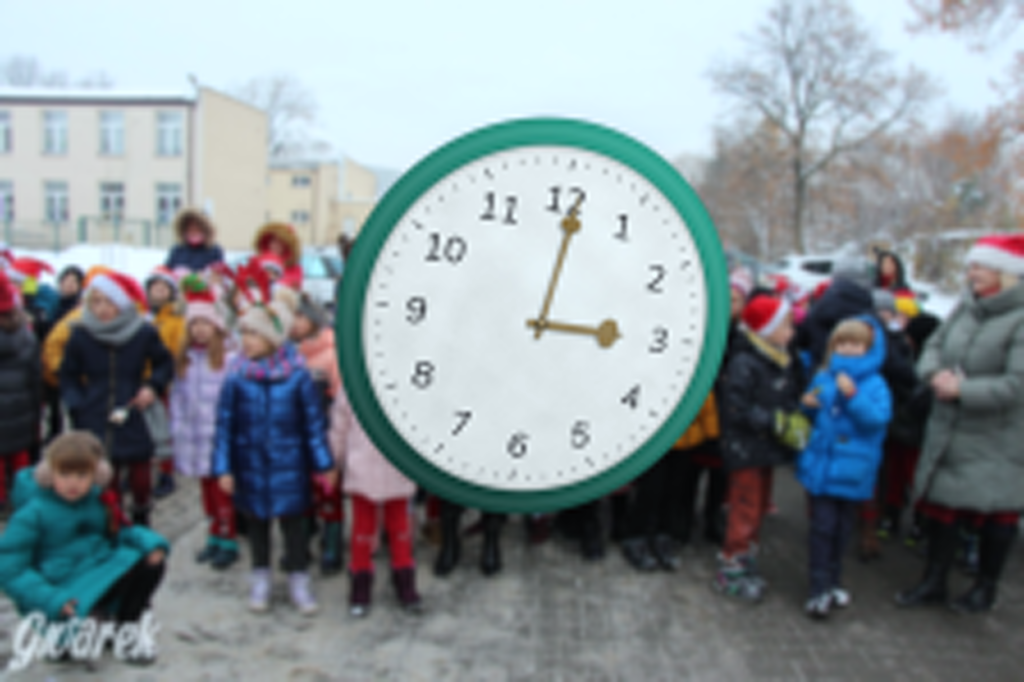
3.01
